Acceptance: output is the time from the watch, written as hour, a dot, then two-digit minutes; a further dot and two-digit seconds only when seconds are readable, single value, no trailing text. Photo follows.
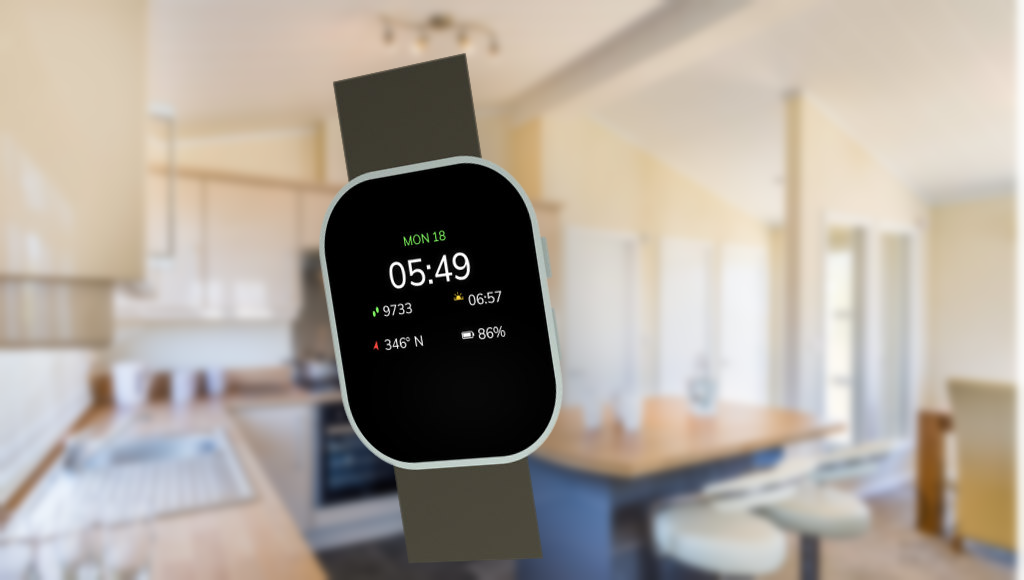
5.49
